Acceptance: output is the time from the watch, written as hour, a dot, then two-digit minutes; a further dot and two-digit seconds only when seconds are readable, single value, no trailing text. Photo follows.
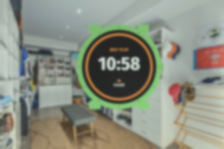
10.58
